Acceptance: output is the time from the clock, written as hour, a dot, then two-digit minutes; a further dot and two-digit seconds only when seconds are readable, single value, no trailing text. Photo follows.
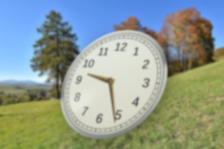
9.26
